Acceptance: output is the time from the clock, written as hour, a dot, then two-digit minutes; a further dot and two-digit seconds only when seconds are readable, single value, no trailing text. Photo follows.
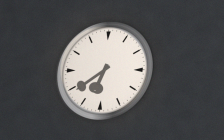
6.39
